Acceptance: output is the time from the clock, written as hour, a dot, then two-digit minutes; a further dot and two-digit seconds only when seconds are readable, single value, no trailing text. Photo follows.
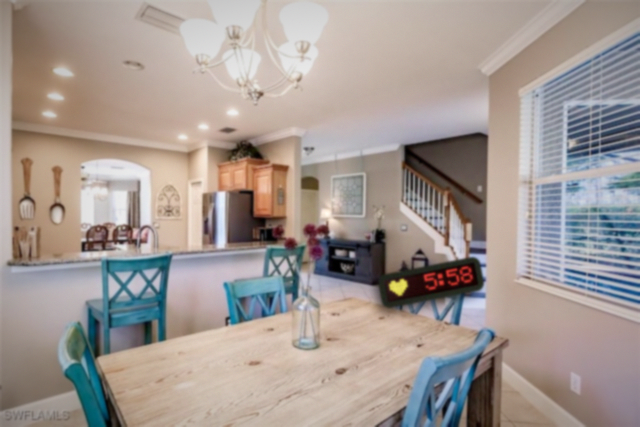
5.58
